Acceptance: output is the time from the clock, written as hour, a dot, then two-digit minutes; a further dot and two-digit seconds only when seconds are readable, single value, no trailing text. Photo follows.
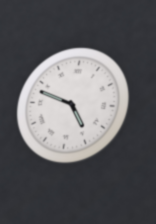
4.48
